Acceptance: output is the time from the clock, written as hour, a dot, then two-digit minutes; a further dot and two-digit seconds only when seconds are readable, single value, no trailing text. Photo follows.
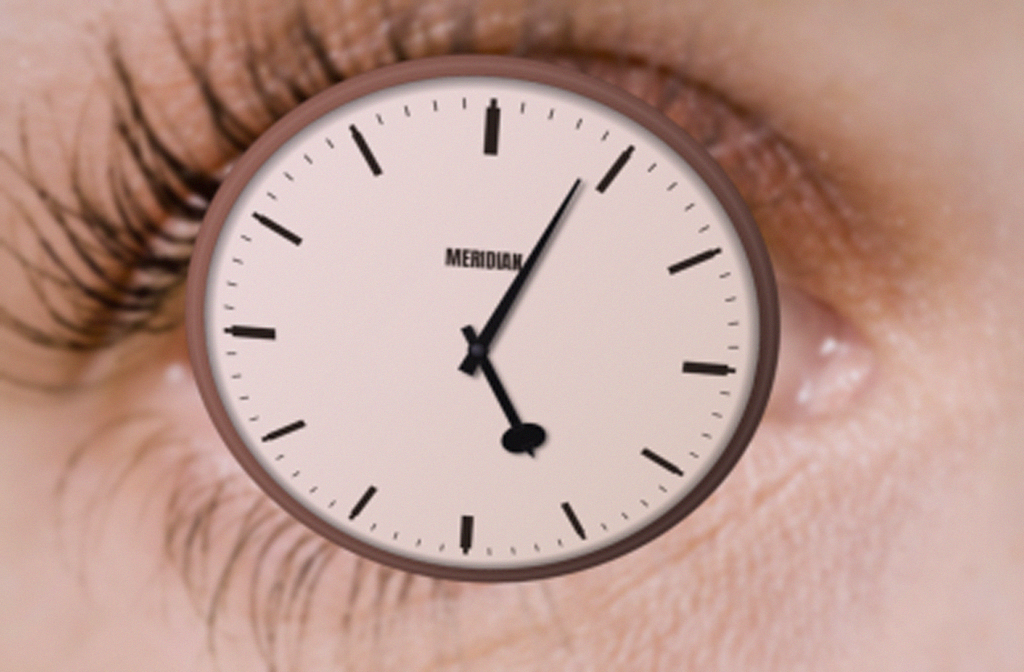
5.04
